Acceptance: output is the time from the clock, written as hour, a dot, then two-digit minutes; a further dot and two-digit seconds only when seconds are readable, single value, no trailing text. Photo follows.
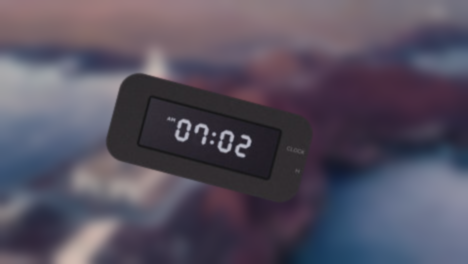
7.02
